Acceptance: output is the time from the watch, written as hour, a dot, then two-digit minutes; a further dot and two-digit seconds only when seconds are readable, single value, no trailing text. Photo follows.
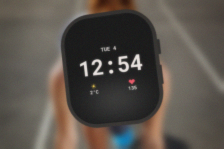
12.54
